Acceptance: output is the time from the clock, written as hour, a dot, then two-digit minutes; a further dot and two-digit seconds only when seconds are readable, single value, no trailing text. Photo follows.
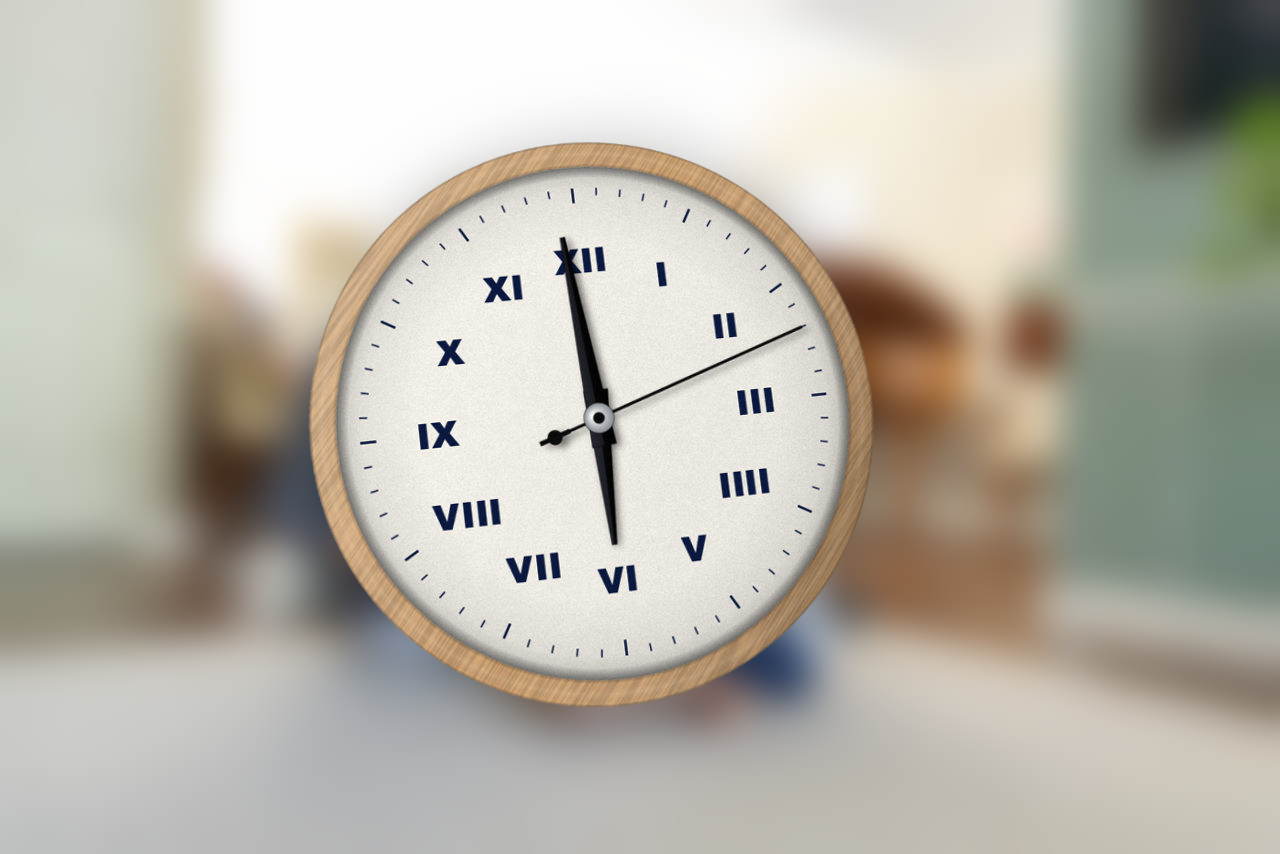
5.59.12
